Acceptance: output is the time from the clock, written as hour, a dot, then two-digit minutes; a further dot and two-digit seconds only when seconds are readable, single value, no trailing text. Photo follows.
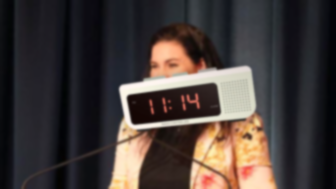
11.14
